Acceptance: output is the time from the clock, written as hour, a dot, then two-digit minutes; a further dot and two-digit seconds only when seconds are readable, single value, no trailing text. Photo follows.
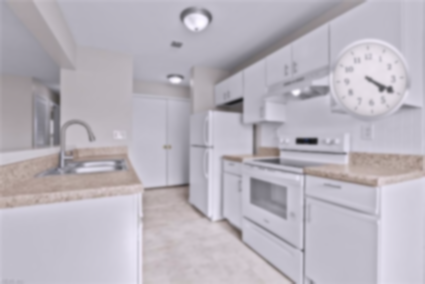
4.20
